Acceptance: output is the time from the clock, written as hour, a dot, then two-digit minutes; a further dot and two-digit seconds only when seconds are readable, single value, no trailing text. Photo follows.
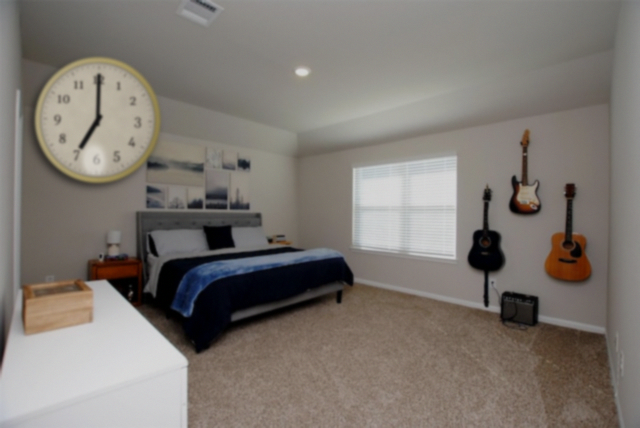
7.00
